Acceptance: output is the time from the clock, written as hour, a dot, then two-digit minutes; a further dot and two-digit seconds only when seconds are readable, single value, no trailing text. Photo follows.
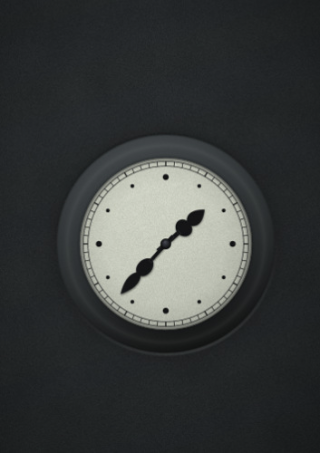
1.37
